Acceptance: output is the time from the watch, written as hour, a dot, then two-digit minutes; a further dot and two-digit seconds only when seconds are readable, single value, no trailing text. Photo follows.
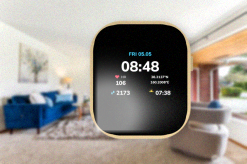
8.48
